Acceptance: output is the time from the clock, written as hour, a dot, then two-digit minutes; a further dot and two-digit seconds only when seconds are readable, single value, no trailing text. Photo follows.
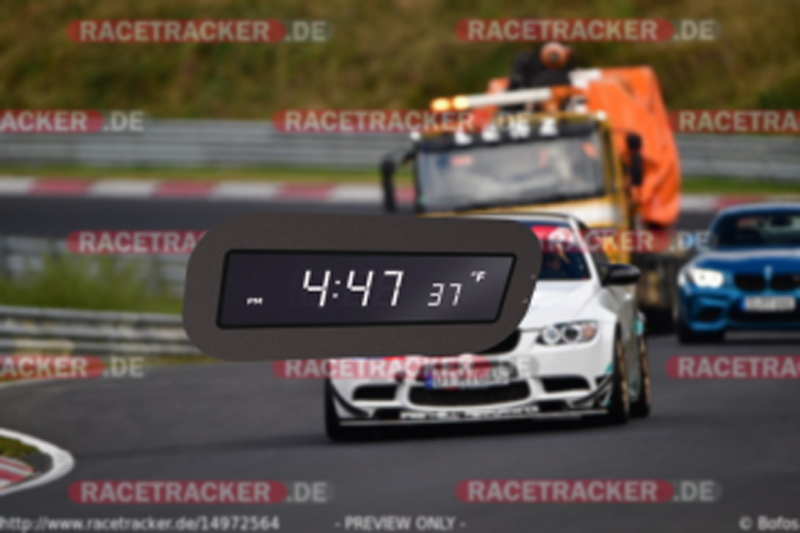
4.47
